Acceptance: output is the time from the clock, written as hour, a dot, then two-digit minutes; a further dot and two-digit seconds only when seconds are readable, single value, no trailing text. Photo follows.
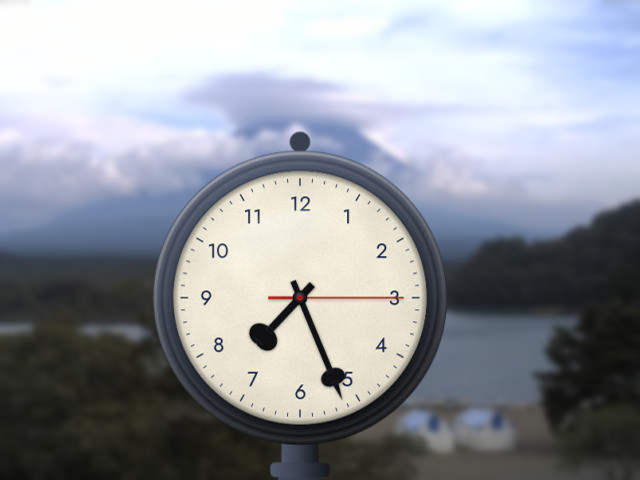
7.26.15
